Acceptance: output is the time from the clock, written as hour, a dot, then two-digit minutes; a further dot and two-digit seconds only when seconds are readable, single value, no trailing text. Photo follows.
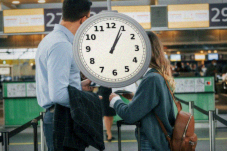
1.04
